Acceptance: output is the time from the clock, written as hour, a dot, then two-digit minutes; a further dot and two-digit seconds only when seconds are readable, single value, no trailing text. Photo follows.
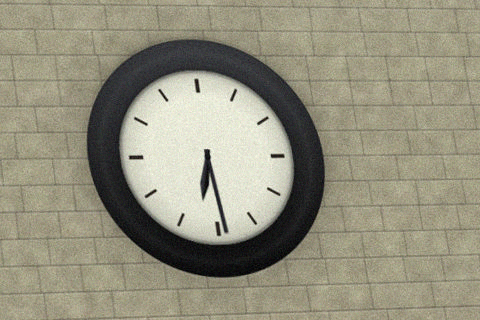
6.29
